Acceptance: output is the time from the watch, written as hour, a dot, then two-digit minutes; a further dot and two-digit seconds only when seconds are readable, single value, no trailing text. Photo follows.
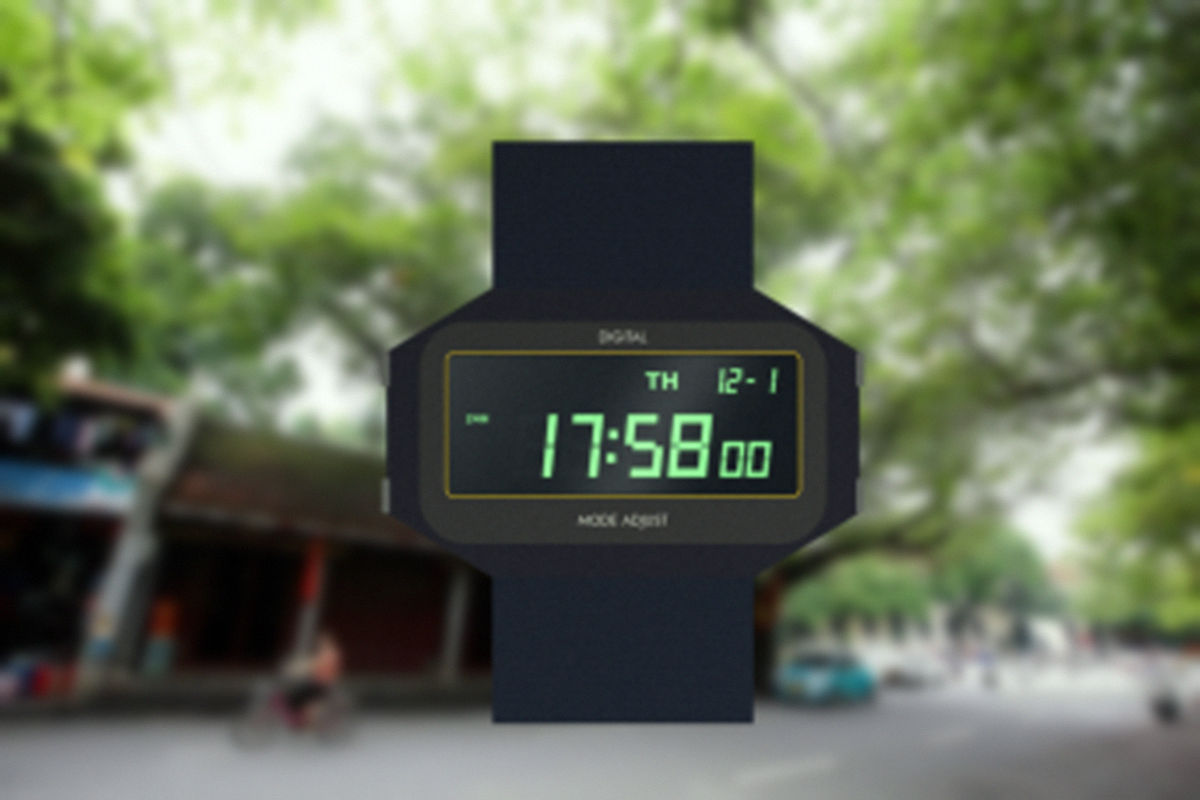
17.58.00
